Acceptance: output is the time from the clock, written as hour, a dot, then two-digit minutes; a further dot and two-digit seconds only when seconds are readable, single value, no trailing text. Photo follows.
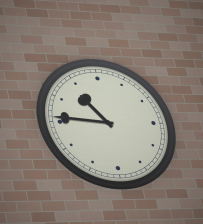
10.46
